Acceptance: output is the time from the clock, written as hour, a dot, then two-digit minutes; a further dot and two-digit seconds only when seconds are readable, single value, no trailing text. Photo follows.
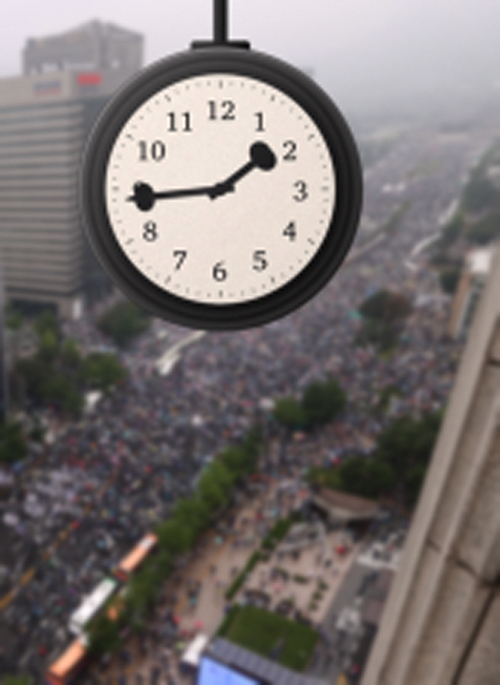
1.44
